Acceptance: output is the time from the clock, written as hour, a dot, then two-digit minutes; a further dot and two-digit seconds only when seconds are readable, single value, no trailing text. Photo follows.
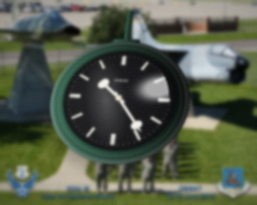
10.24
